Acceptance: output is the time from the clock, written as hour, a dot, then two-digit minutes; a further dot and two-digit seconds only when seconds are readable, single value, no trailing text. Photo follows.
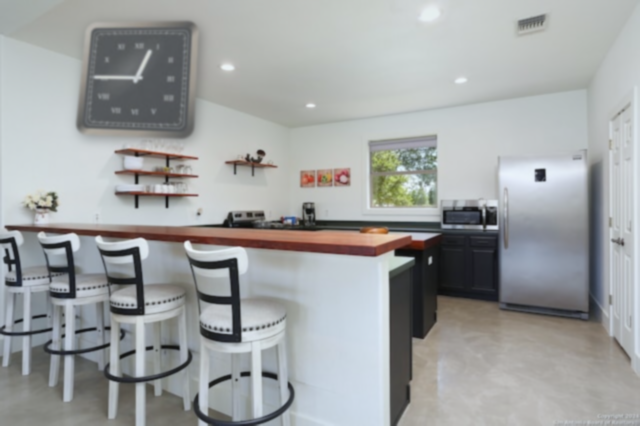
12.45
